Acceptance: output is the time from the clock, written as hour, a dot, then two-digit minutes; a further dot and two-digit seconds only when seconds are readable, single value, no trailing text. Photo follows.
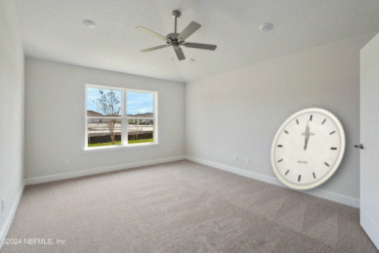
11.59
